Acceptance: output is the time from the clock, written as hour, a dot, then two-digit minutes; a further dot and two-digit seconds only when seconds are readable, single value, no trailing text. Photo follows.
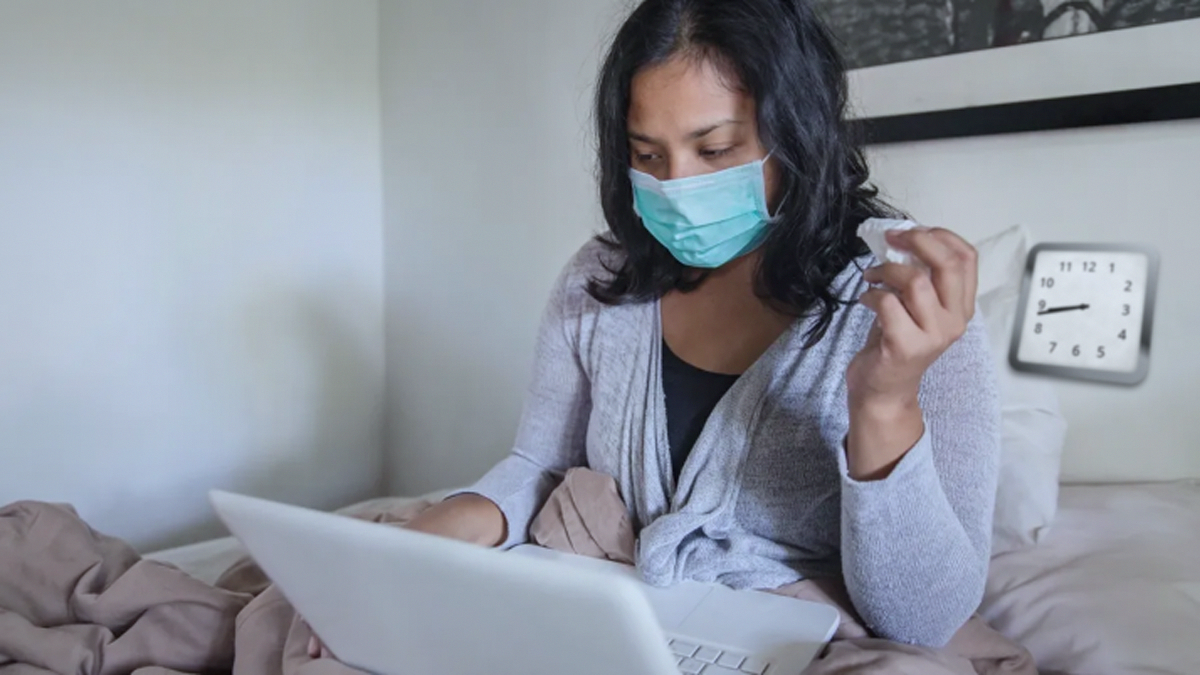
8.43
